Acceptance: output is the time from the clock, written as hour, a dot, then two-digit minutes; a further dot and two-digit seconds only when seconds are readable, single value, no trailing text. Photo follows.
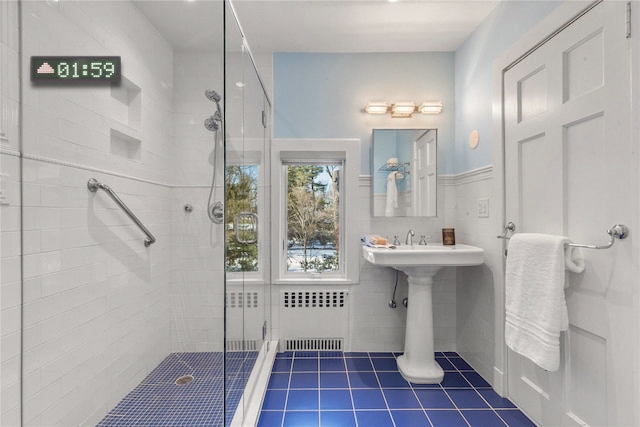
1.59
